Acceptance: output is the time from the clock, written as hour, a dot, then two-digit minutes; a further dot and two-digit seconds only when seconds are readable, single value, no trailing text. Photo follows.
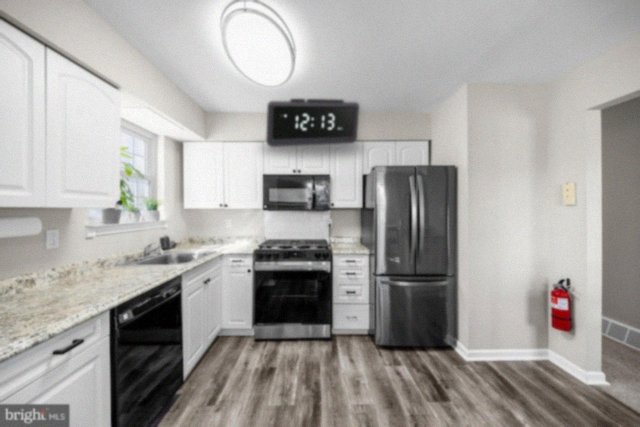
12.13
